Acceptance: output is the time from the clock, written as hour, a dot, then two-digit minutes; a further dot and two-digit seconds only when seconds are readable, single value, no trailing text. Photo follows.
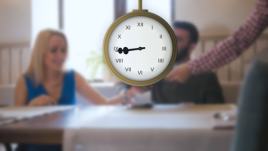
8.44
